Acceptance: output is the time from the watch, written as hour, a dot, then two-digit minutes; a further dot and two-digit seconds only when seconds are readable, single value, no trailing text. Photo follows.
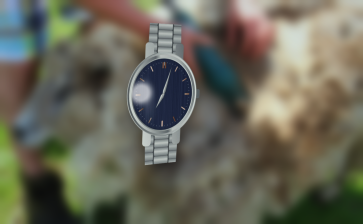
7.03
